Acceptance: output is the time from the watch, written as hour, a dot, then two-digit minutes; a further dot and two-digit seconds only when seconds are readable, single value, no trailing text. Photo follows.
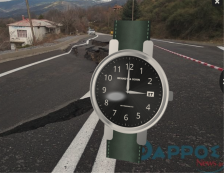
3.00
